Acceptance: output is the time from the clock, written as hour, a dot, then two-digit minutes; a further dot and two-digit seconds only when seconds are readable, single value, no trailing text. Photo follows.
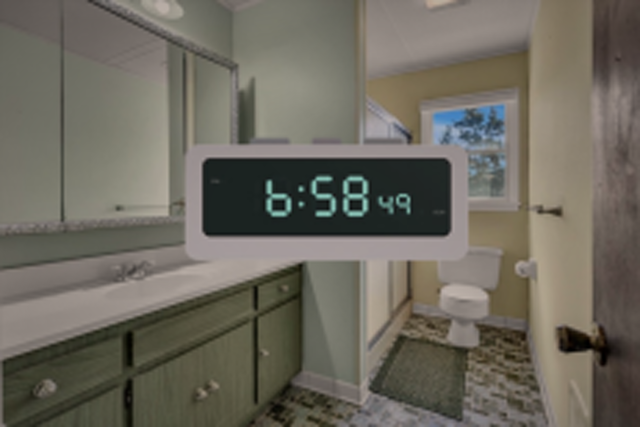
6.58.49
